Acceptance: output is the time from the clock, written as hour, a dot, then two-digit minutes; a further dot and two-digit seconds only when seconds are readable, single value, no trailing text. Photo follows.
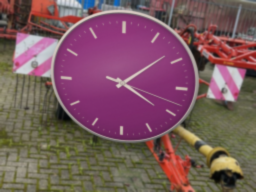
4.08.18
